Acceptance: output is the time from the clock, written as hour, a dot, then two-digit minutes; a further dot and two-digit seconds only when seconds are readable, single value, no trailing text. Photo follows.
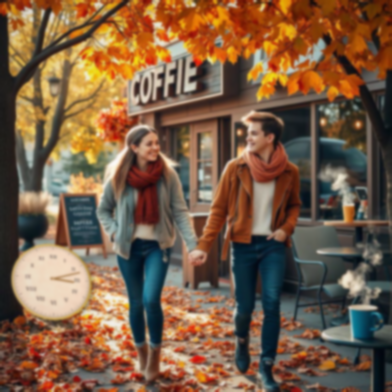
3.12
